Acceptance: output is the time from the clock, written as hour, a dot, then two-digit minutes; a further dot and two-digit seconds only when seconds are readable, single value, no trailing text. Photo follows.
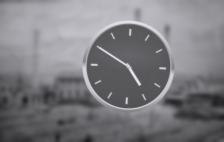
4.50
